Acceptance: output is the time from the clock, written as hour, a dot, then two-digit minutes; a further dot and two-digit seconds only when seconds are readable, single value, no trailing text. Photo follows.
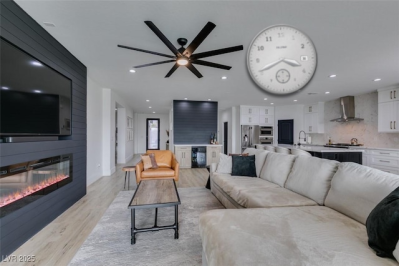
3.41
